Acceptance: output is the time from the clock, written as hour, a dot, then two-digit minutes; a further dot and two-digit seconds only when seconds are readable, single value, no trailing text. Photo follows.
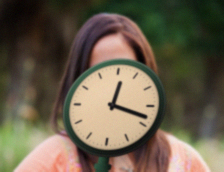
12.18
